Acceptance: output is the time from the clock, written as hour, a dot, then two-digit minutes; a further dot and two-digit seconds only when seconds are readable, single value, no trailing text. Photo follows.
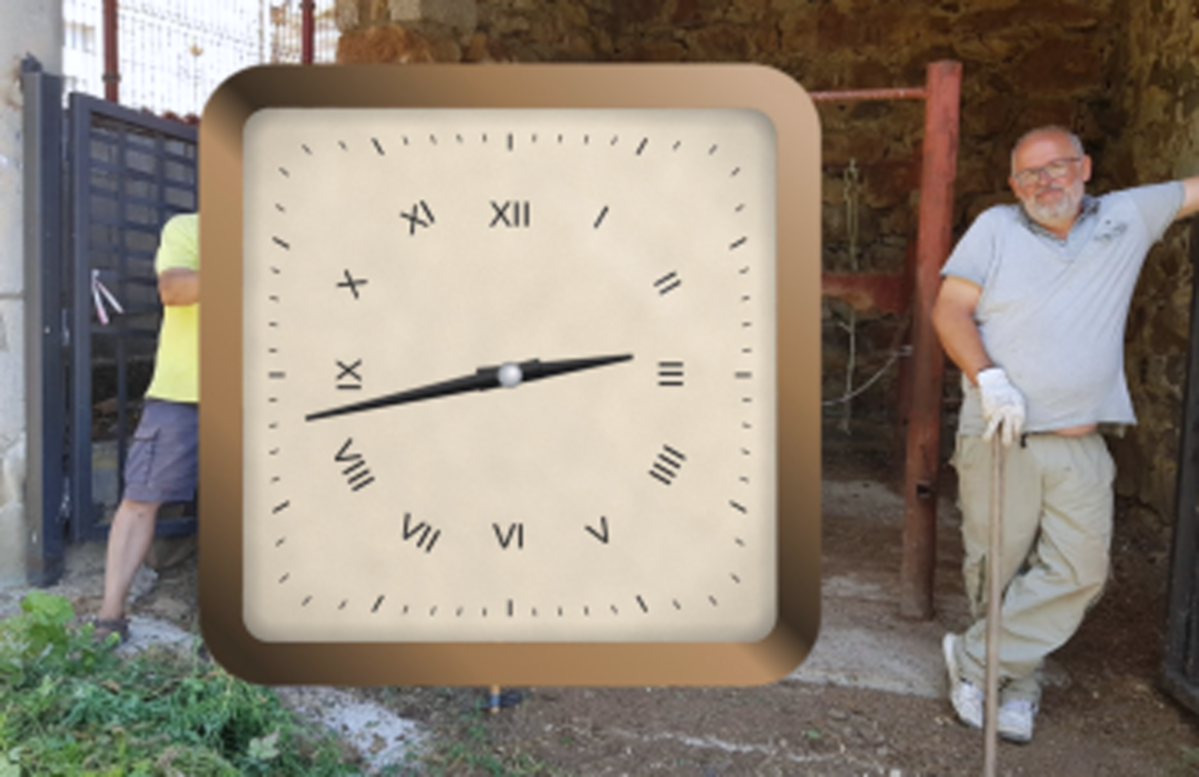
2.43
